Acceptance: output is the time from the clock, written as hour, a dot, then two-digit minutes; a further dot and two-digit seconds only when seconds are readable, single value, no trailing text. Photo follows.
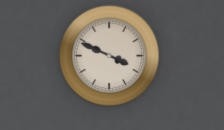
3.49
